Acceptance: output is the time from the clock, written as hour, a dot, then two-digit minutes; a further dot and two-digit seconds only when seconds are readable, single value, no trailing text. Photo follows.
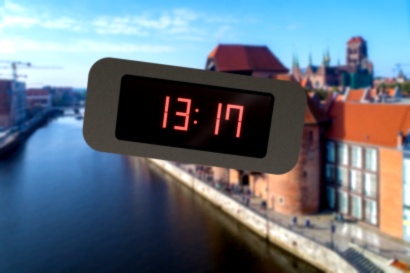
13.17
